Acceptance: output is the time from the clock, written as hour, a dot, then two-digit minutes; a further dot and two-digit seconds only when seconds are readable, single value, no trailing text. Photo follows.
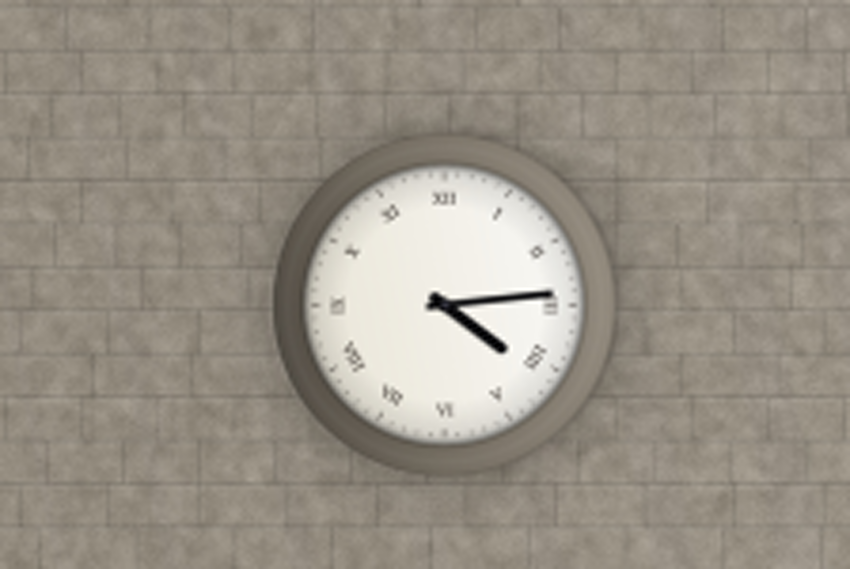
4.14
